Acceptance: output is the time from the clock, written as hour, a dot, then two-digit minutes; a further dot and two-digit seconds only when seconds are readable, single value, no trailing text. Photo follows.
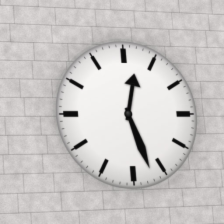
12.27
